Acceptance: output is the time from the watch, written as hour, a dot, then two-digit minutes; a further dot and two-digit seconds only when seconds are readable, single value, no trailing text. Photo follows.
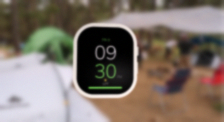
9.30
